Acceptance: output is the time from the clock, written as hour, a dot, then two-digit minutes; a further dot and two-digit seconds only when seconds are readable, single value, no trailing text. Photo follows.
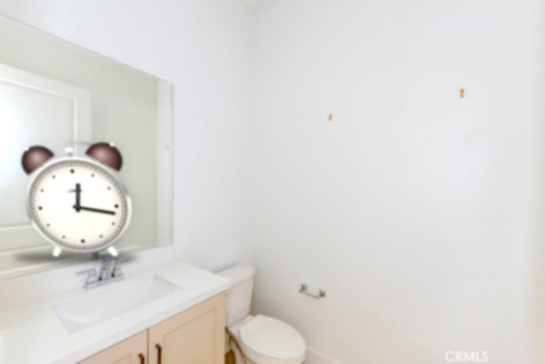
12.17
